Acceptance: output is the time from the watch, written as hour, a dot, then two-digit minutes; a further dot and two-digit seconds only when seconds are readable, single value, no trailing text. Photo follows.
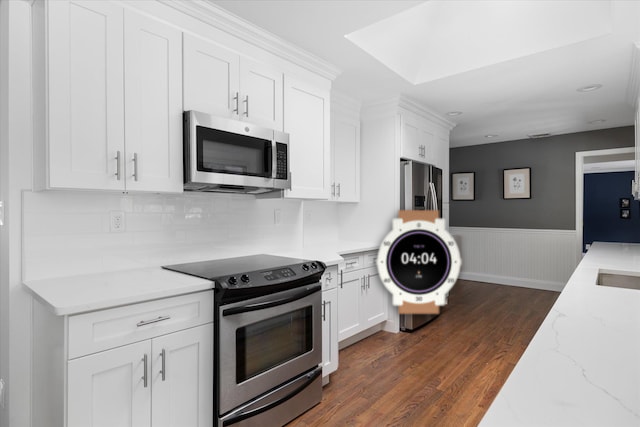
4.04
